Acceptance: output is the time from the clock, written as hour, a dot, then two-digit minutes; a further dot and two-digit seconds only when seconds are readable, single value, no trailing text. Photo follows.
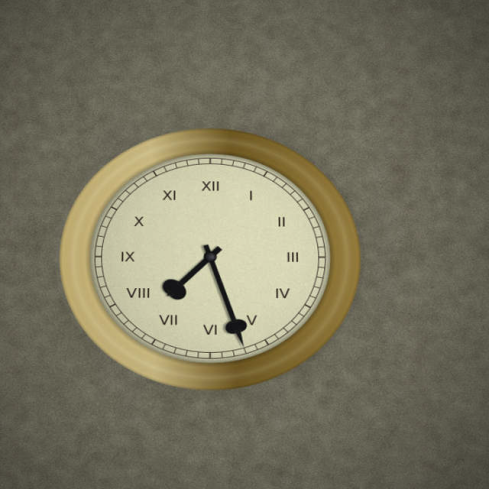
7.27
